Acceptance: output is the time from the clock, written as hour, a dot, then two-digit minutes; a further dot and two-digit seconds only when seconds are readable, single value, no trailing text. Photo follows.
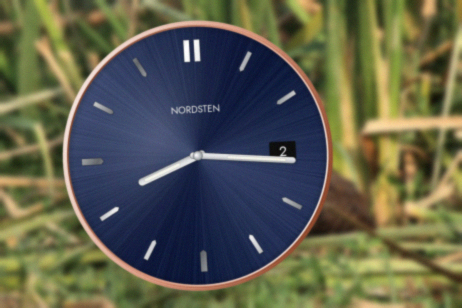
8.16
